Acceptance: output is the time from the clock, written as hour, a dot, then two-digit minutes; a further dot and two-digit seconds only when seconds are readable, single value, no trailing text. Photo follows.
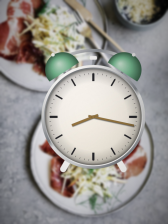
8.17
